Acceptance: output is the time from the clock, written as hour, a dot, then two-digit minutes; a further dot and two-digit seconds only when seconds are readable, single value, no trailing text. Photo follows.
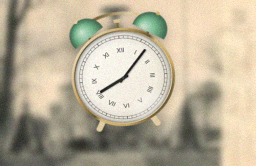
8.07
